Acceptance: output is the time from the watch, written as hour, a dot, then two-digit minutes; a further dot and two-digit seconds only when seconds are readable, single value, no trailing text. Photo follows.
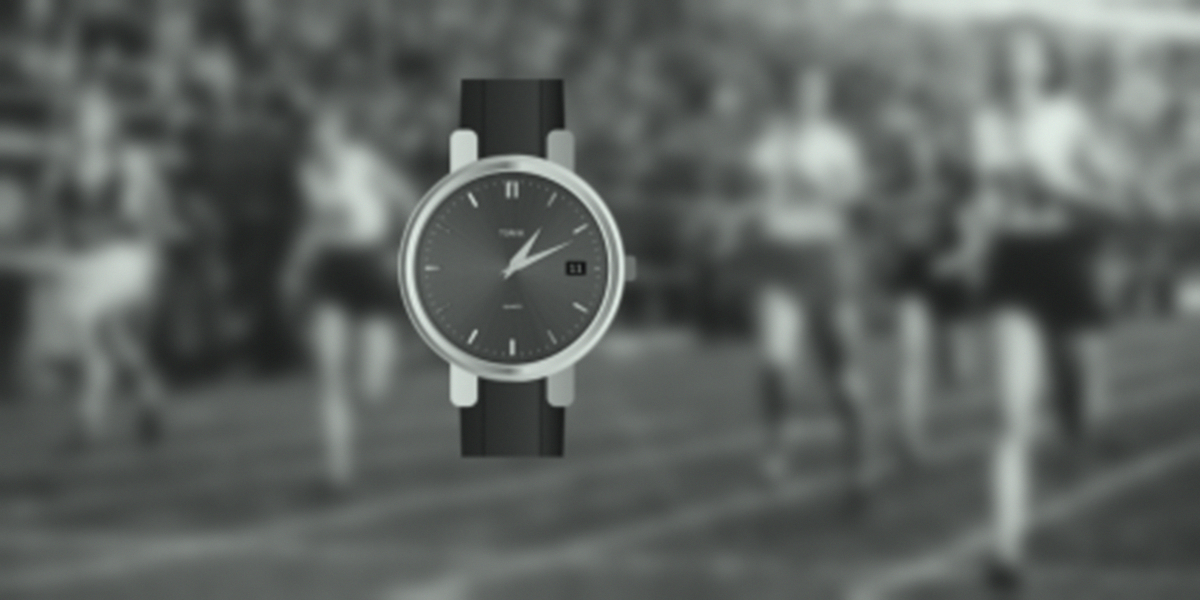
1.11
